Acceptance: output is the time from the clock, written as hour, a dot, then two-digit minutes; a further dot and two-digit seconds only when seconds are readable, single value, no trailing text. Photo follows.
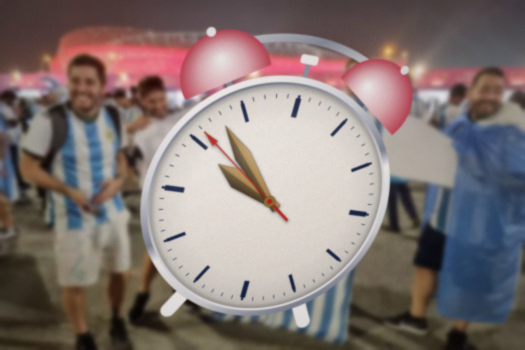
9.52.51
